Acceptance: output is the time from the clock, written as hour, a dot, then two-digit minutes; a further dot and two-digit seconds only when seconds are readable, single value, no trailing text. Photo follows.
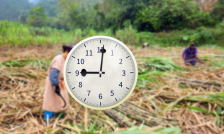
9.01
